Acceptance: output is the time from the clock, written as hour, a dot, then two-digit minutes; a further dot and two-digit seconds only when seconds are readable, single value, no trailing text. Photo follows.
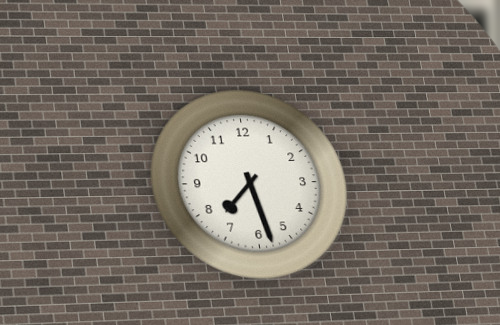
7.28
